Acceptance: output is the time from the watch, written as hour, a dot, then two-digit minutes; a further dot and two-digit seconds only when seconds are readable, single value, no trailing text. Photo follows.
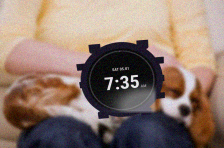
7.35
